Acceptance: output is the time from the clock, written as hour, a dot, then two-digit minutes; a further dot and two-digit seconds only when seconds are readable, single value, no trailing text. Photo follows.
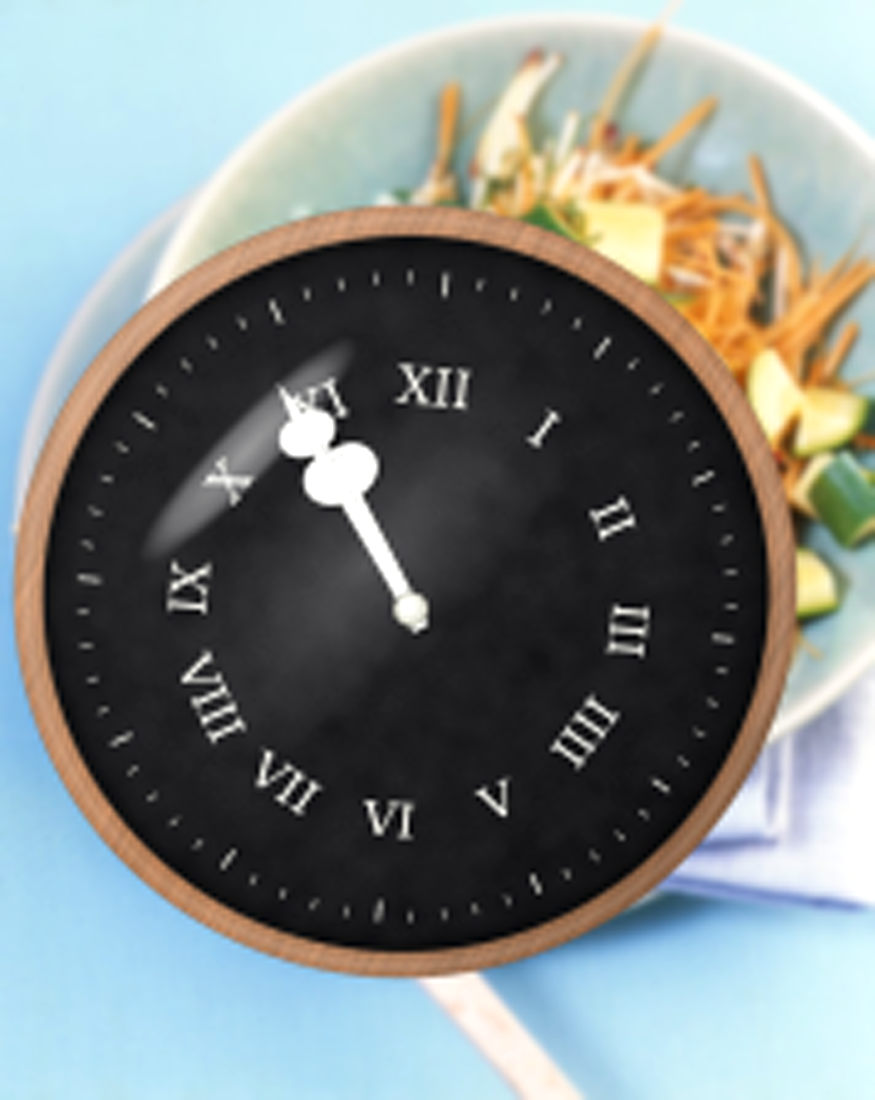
10.54
